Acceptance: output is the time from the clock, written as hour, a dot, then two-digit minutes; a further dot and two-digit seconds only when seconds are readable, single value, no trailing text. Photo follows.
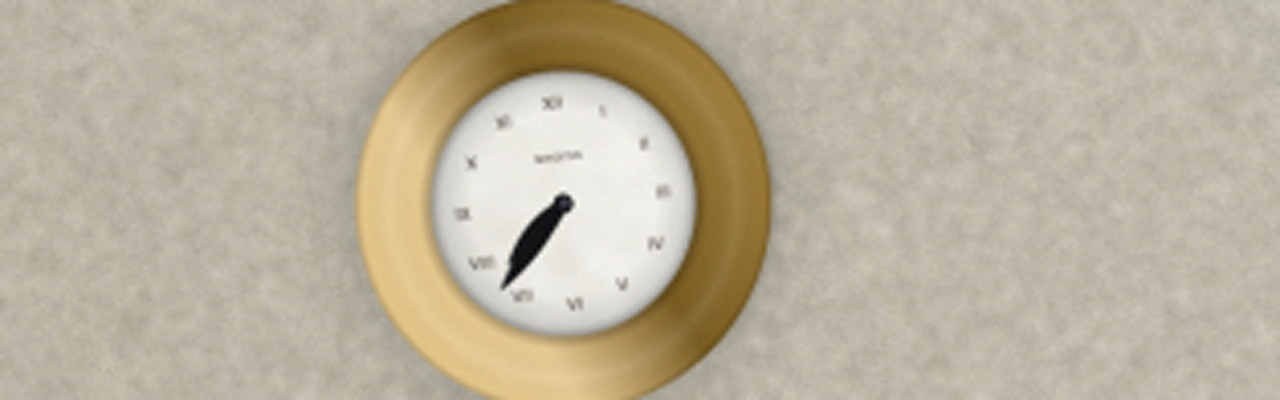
7.37
